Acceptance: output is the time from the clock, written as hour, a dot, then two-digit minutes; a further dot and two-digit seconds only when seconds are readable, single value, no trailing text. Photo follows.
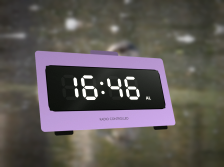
16.46
